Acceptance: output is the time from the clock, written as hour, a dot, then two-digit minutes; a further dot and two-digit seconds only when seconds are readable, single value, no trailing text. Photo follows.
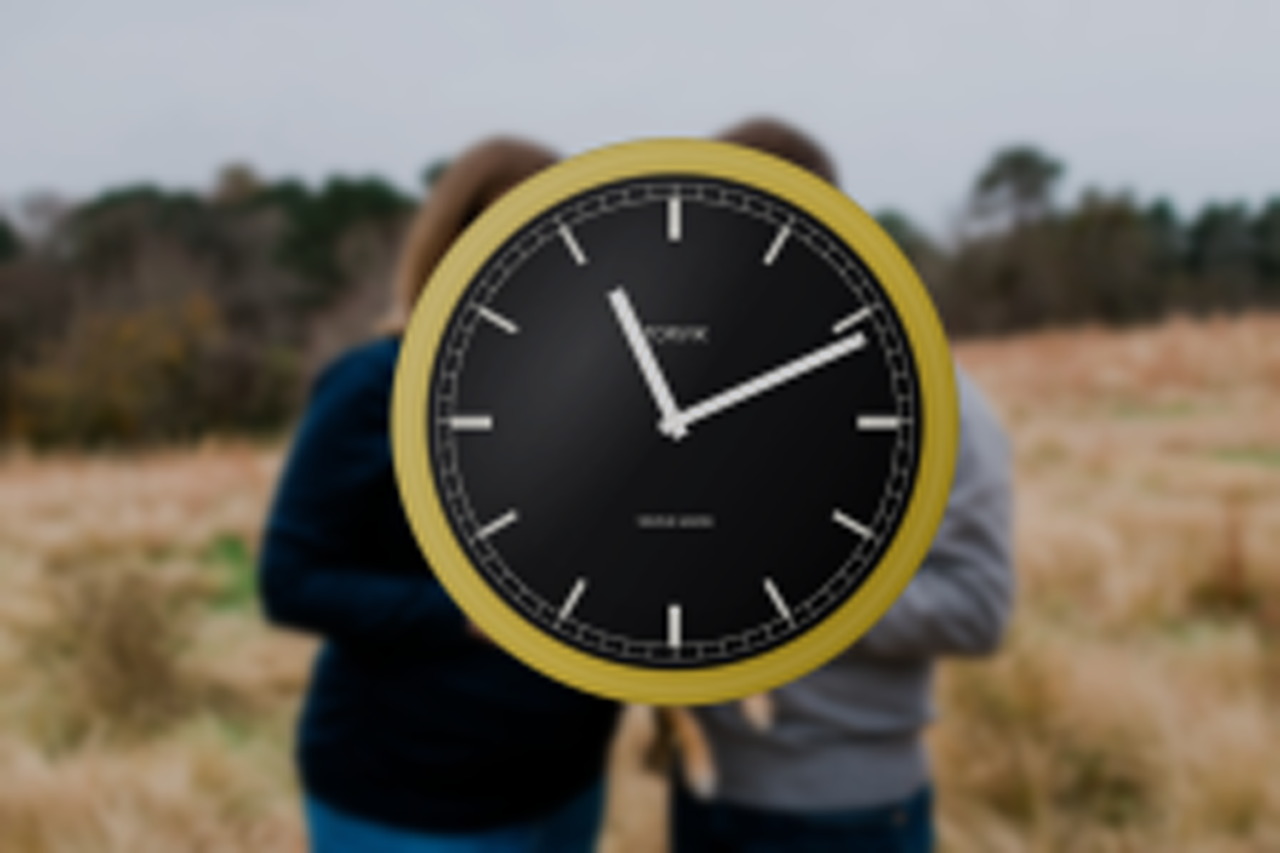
11.11
